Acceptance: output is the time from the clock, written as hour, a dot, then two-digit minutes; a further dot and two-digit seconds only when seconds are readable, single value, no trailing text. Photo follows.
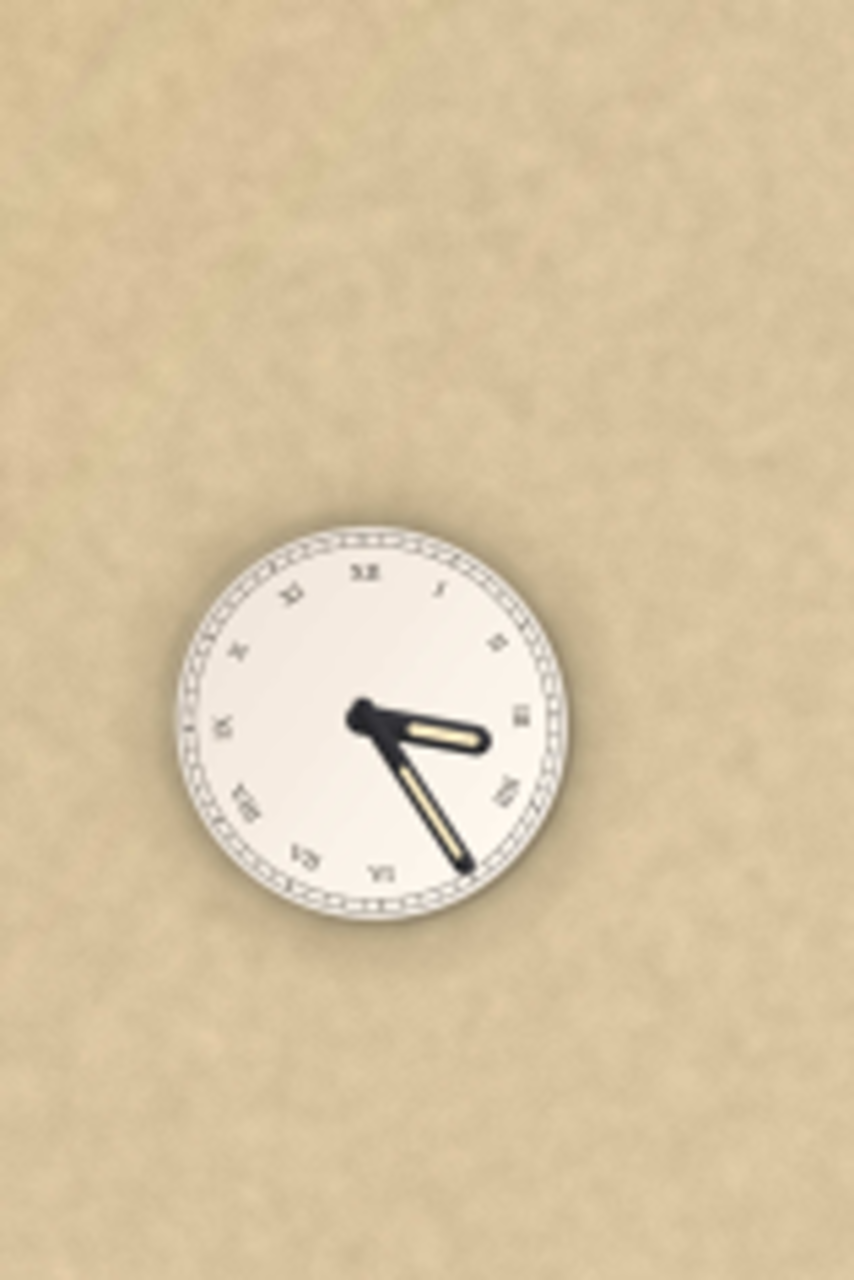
3.25
